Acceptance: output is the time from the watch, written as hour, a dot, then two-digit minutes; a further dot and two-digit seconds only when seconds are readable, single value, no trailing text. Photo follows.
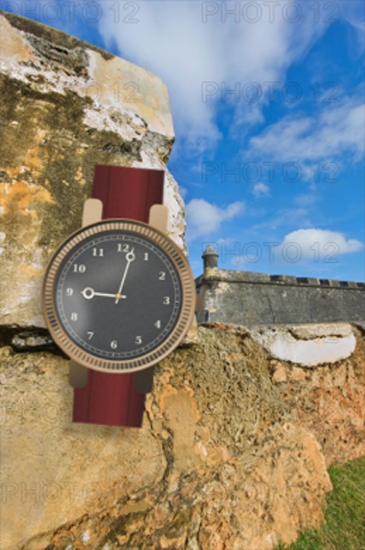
9.02
